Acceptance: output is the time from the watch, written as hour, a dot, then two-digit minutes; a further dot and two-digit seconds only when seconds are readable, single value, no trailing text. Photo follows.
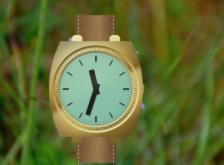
11.33
